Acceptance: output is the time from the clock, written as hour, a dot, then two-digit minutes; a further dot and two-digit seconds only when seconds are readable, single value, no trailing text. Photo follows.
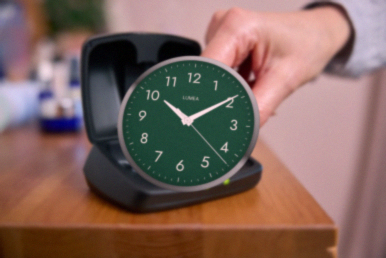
10.09.22
